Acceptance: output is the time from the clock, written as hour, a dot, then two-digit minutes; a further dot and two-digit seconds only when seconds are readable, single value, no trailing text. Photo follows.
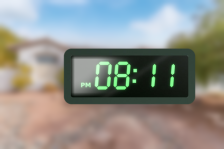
8.11
